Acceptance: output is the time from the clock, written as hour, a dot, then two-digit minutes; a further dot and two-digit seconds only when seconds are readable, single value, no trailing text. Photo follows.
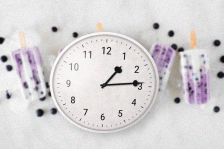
1.14
